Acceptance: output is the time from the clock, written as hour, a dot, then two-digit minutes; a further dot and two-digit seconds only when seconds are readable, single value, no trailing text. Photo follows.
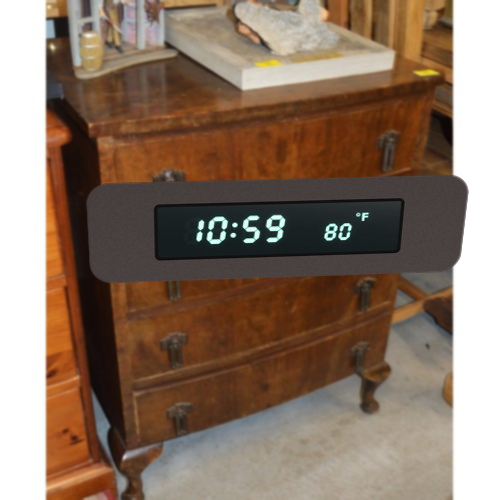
10.59
